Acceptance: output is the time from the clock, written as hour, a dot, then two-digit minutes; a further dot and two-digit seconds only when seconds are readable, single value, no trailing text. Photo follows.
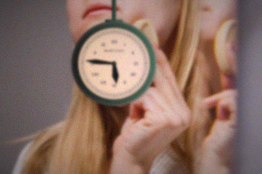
5.46
